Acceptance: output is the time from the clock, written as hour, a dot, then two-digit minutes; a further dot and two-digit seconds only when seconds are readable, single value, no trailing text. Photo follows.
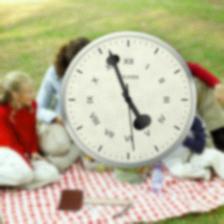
4.56.29
